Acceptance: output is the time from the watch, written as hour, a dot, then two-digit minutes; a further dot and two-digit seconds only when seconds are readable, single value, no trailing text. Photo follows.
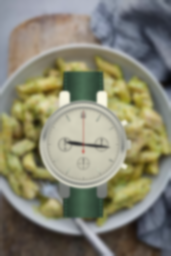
9.16
